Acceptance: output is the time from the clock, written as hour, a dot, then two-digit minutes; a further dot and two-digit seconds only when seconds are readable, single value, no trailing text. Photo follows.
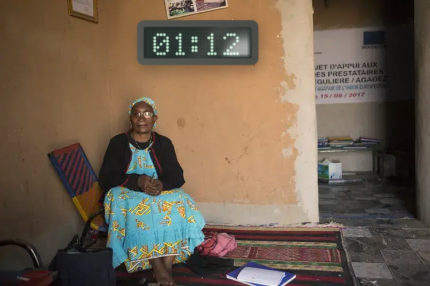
1.12
